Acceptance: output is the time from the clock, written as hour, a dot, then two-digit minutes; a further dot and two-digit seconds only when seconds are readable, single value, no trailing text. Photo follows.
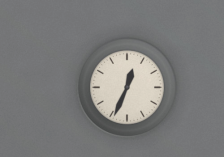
12.34
